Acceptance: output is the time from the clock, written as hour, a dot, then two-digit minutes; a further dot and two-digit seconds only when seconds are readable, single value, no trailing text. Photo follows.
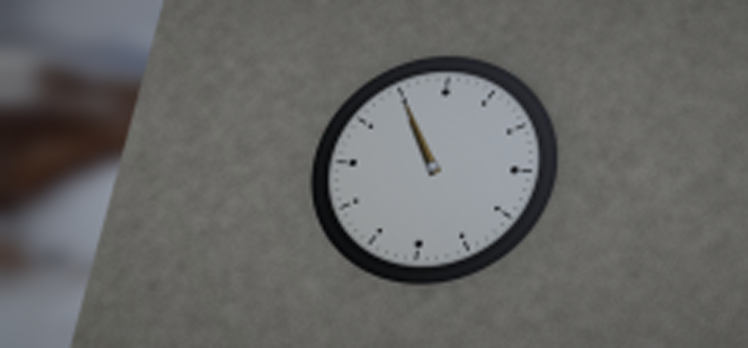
10.55
